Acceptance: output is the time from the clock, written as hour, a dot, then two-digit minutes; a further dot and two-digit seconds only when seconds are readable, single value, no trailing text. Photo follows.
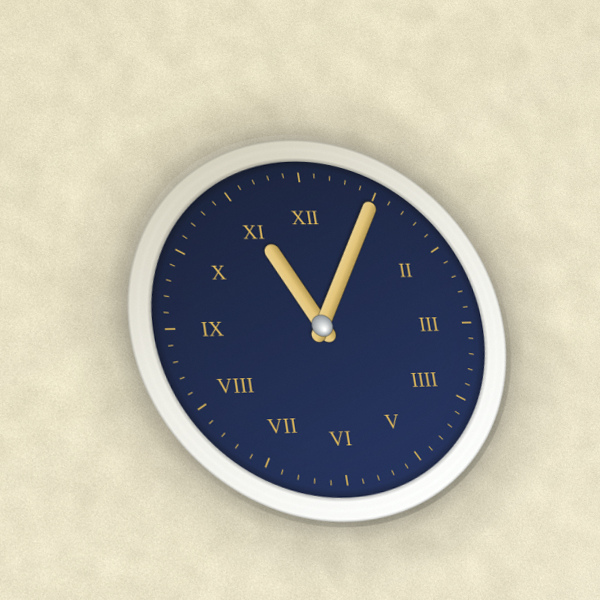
11.05
